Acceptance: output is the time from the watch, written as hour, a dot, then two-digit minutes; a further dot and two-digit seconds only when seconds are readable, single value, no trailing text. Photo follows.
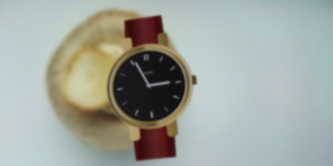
2.56
